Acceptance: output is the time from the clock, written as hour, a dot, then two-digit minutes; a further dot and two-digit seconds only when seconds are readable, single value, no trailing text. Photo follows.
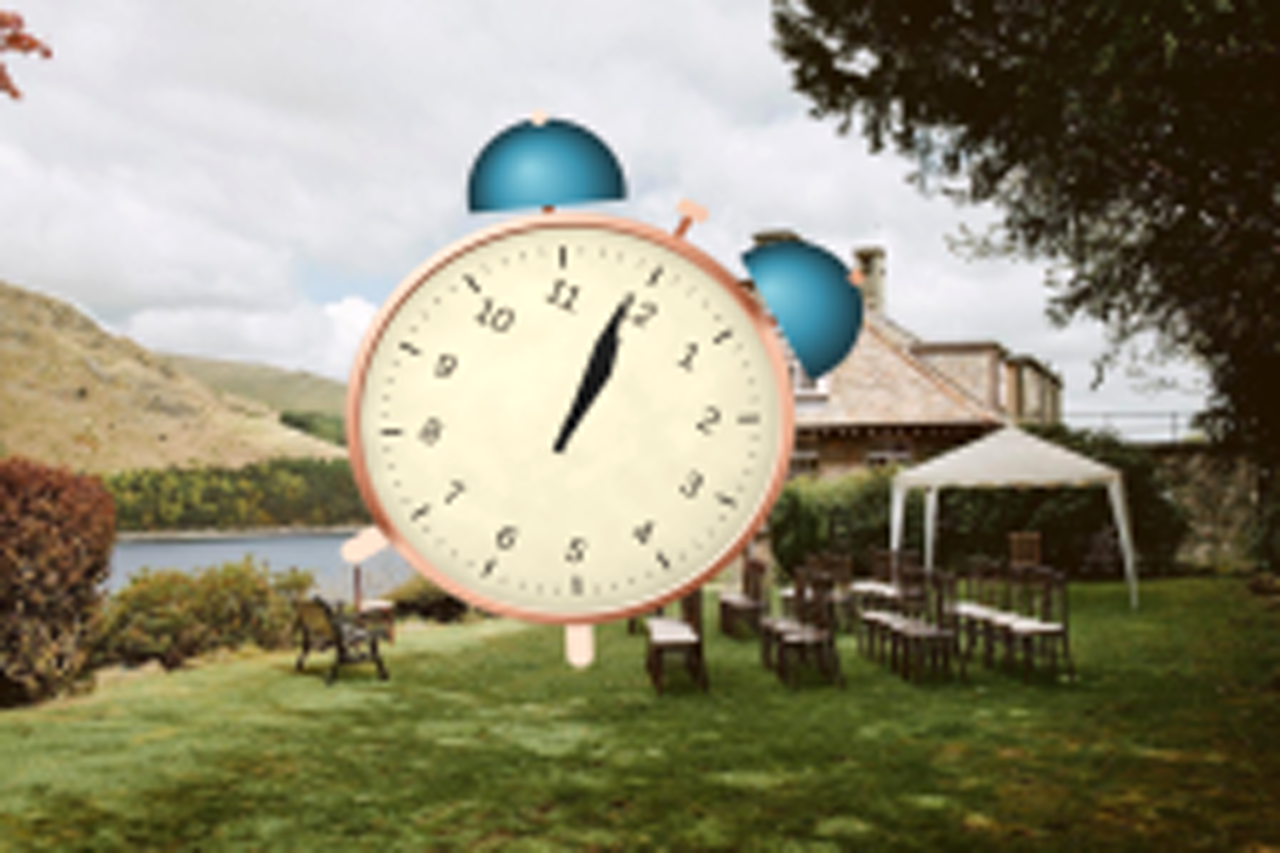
11.59
